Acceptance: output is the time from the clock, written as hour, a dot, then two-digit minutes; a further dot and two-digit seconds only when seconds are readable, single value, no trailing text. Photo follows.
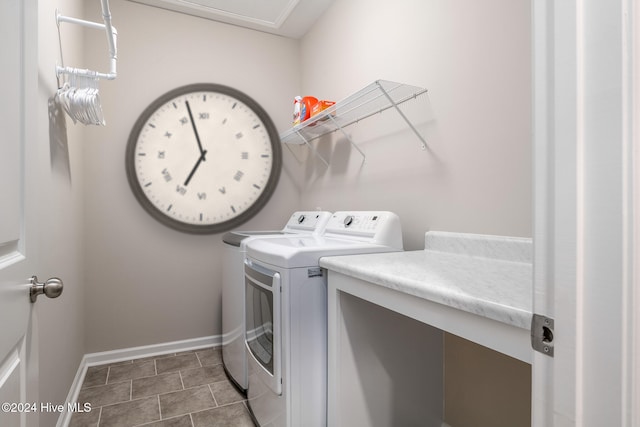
6.57
